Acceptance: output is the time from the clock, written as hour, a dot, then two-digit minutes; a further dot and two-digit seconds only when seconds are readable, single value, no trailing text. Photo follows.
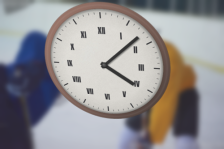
4.08
